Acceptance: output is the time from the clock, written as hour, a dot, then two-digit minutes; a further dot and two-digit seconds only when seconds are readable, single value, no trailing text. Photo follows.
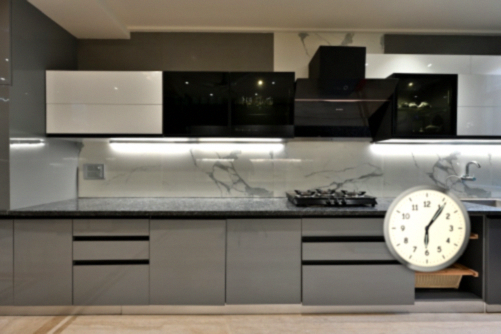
6.06
